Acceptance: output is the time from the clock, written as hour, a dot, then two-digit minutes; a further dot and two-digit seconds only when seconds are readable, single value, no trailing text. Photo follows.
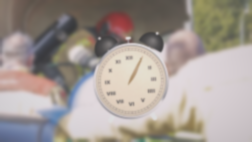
1.05
